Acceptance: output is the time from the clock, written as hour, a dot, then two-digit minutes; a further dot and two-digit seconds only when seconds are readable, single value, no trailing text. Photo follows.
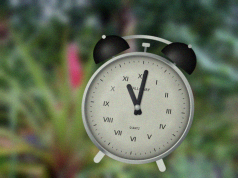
11.01
